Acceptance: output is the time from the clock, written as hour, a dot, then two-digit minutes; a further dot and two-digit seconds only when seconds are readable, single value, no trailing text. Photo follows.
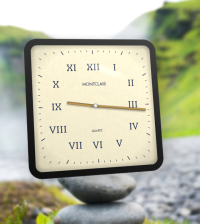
9.16
